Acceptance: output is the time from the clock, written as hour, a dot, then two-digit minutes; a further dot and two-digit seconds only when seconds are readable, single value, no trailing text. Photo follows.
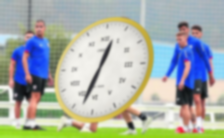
12.33
